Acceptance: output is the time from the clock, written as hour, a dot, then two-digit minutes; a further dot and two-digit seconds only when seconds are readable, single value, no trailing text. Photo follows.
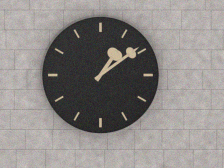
1.09
